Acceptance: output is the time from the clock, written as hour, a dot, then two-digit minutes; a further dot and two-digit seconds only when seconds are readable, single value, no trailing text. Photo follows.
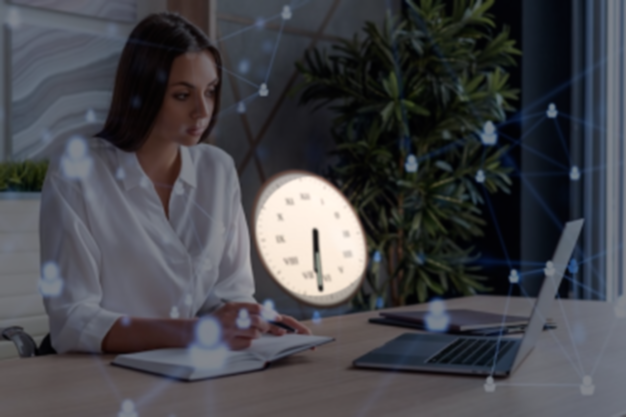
6.32
